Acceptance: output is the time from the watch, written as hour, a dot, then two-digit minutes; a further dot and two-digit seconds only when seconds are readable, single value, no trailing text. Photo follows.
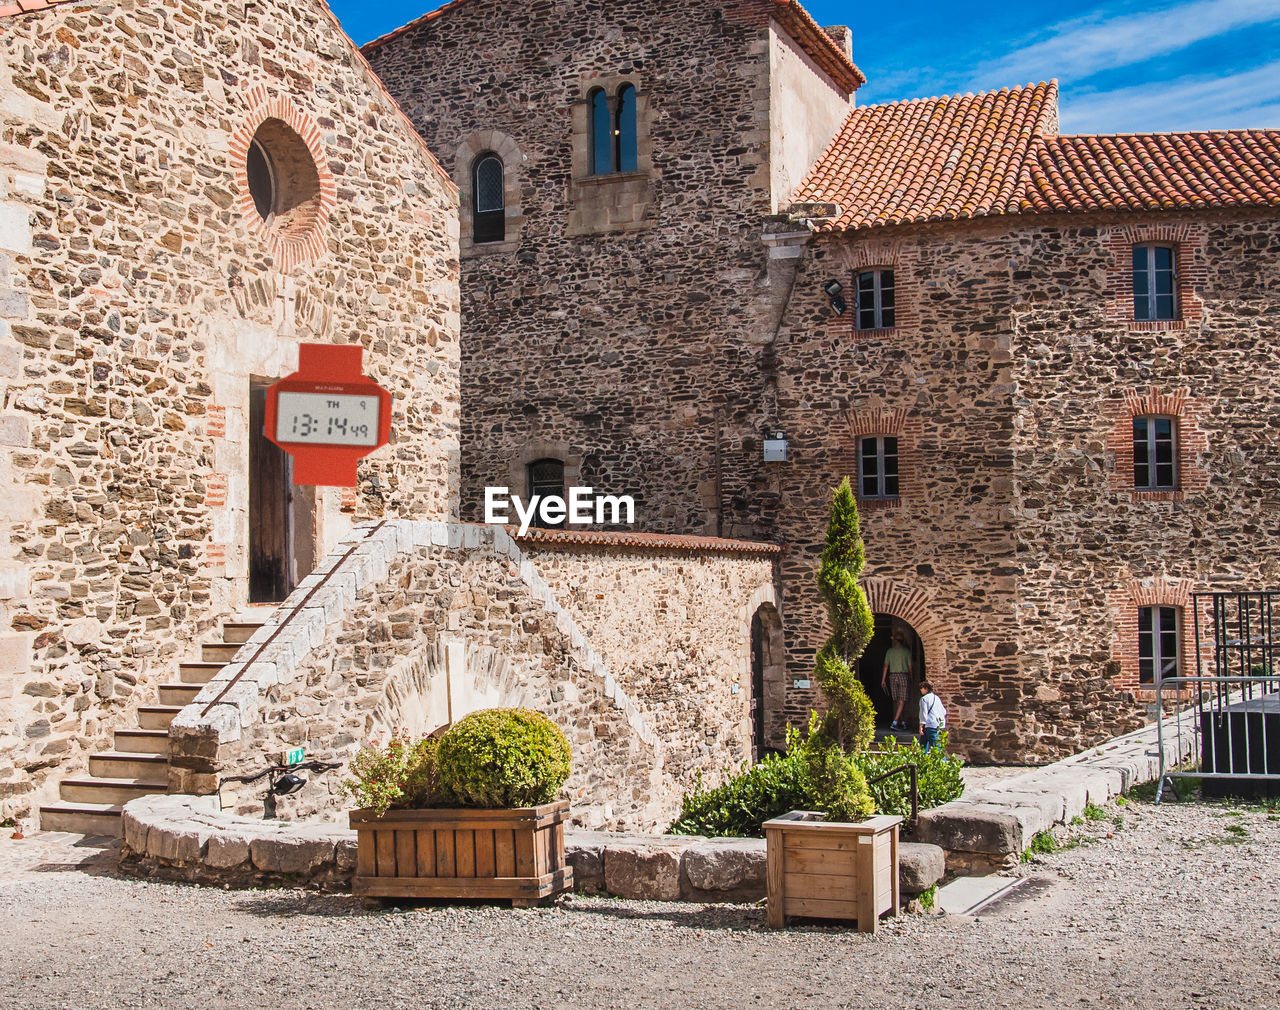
13.14.49
